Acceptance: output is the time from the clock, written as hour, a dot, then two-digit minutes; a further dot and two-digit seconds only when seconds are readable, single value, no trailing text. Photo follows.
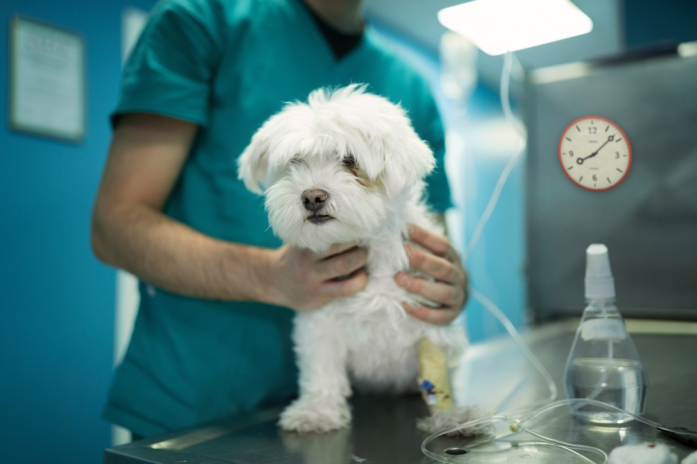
8.08
